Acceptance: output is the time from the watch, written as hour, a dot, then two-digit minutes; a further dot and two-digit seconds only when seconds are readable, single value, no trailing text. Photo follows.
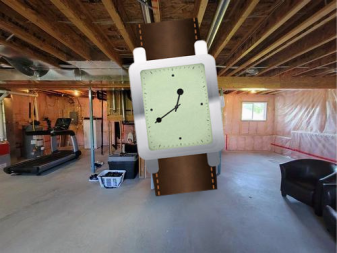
12.40
